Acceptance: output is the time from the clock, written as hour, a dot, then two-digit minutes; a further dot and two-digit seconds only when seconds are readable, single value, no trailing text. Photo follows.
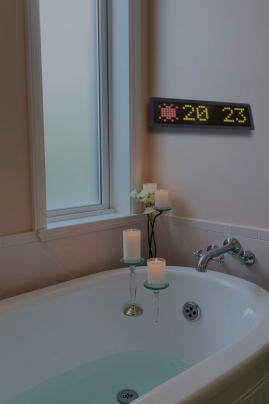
20.23
